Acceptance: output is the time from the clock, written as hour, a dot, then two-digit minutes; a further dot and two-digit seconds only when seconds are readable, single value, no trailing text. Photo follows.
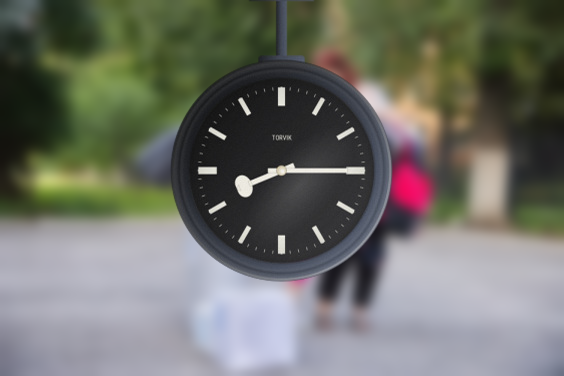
8.15
